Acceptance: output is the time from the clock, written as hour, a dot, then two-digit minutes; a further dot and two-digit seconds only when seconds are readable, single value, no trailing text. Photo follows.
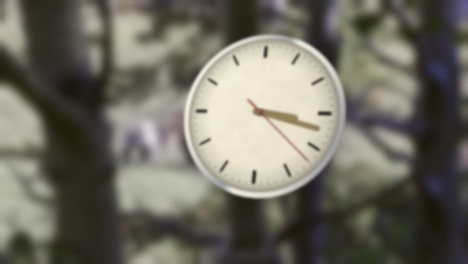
3.17.22
